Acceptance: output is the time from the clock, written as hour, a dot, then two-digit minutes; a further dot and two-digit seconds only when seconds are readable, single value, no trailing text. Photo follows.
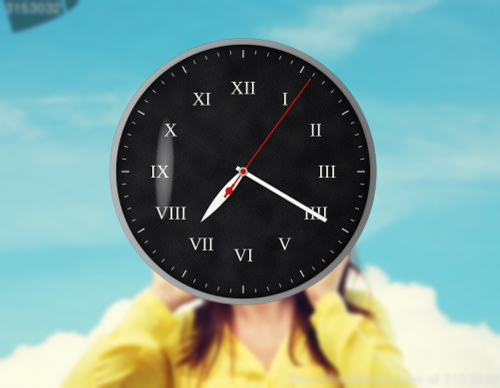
7.20.06
